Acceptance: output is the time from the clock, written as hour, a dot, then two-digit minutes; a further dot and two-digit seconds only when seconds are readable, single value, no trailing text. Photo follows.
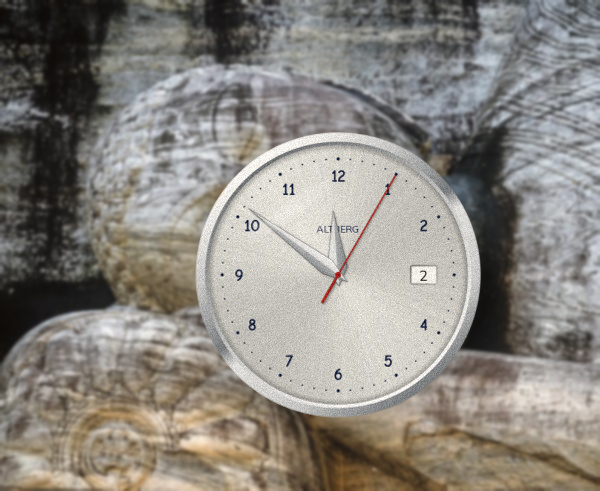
11.51.05
